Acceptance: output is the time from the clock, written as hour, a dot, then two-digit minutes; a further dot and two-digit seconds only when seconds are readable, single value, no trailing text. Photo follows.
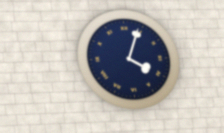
4.04
